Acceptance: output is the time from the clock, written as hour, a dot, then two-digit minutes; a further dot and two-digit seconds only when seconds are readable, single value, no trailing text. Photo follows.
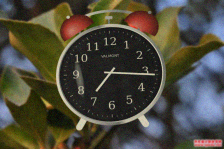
7.16
